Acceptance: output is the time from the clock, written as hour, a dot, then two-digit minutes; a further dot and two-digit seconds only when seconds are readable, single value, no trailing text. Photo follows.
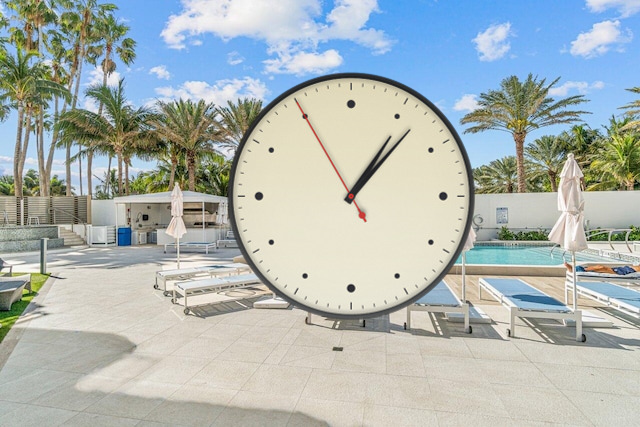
1.06.55
